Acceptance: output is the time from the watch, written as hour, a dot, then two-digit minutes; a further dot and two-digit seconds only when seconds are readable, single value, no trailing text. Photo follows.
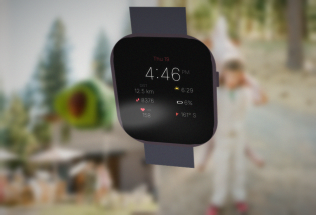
4.46
